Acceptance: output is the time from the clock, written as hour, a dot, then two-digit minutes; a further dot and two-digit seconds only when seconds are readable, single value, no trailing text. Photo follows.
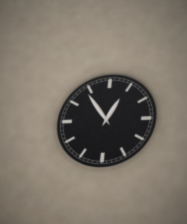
12.54
